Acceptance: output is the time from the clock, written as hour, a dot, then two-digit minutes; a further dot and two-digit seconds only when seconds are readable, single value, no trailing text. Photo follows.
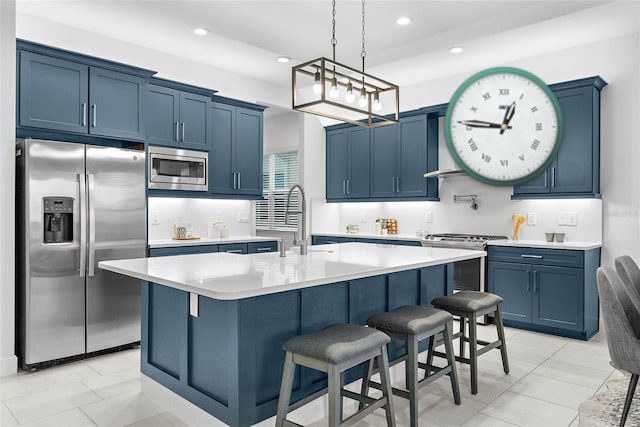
12.46
